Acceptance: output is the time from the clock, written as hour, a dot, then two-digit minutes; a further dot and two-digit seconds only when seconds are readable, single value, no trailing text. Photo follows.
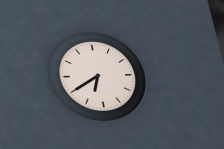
6.40
